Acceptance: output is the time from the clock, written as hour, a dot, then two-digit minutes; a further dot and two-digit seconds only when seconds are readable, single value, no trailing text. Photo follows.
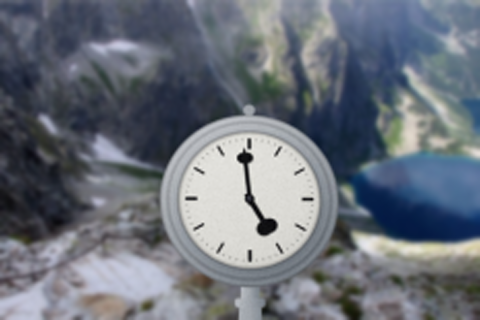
4.59
